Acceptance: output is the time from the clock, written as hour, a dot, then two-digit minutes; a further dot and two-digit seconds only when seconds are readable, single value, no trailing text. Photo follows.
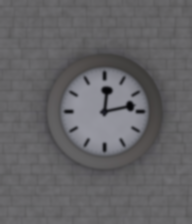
12.13
